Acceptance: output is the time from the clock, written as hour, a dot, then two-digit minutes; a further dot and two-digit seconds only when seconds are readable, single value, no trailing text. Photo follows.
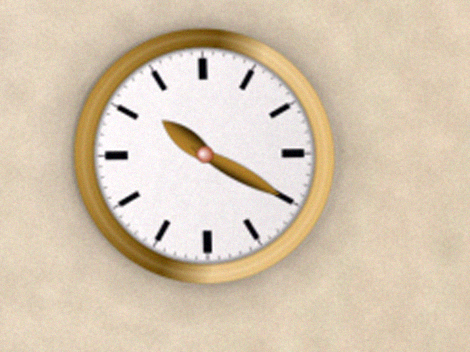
10.20
